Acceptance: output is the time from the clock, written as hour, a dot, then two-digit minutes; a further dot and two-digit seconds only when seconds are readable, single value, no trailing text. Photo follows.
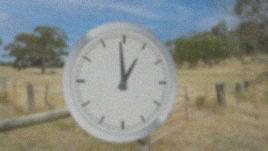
12.59
